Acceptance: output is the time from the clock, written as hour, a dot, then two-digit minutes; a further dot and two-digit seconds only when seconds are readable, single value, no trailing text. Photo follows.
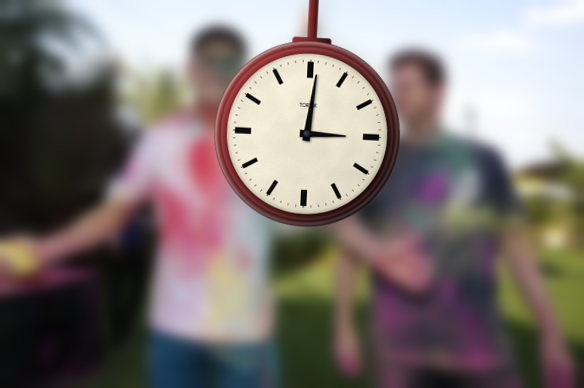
3.01
